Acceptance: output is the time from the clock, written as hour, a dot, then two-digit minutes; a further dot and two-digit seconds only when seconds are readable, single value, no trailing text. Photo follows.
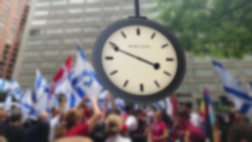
3.49
